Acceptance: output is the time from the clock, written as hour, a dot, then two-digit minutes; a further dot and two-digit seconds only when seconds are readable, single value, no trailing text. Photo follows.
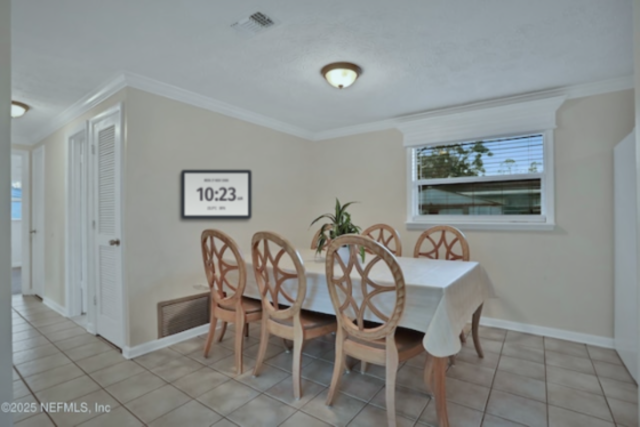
10.23
